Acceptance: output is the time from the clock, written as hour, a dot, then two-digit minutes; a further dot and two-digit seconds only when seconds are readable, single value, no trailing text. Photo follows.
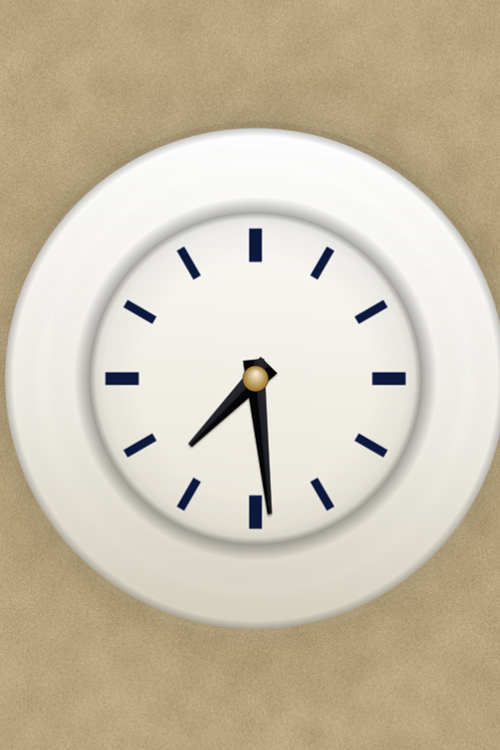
7.29
